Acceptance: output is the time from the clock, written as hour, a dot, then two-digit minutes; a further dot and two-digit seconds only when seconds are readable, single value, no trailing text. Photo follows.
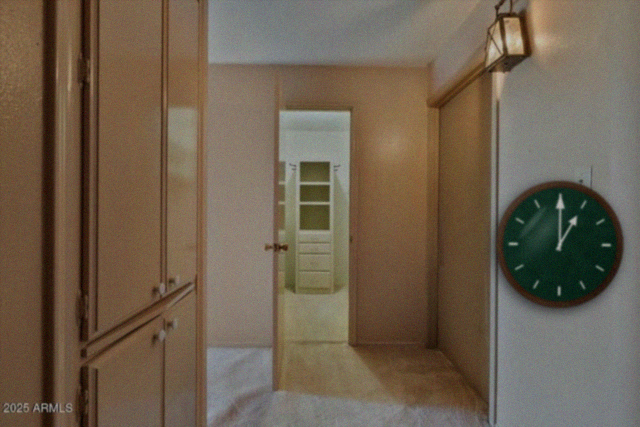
1.00
